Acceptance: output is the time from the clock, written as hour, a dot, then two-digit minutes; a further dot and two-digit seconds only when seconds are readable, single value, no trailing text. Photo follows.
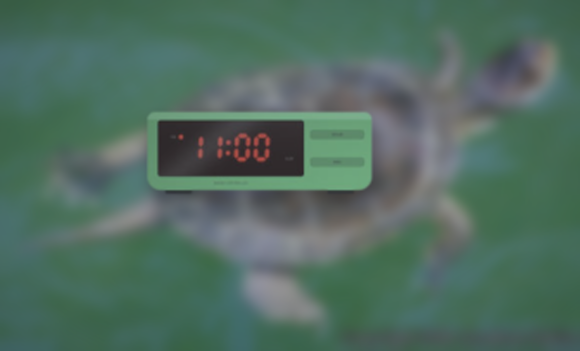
11.00
